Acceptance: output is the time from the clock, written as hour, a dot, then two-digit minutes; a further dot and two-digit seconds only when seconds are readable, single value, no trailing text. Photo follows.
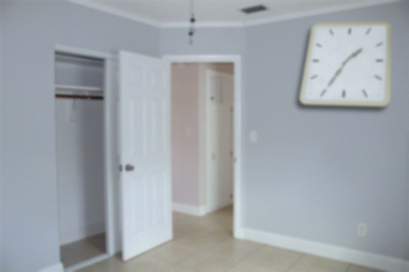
1.35
